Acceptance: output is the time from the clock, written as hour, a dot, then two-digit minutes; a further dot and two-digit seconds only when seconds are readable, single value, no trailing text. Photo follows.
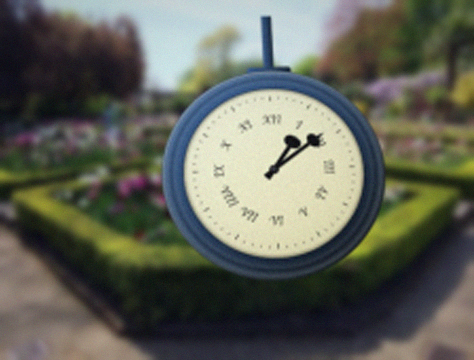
1.09
